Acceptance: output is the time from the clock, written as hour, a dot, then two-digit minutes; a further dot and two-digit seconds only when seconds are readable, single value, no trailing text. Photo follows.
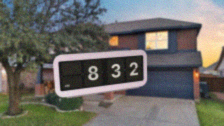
8.32
